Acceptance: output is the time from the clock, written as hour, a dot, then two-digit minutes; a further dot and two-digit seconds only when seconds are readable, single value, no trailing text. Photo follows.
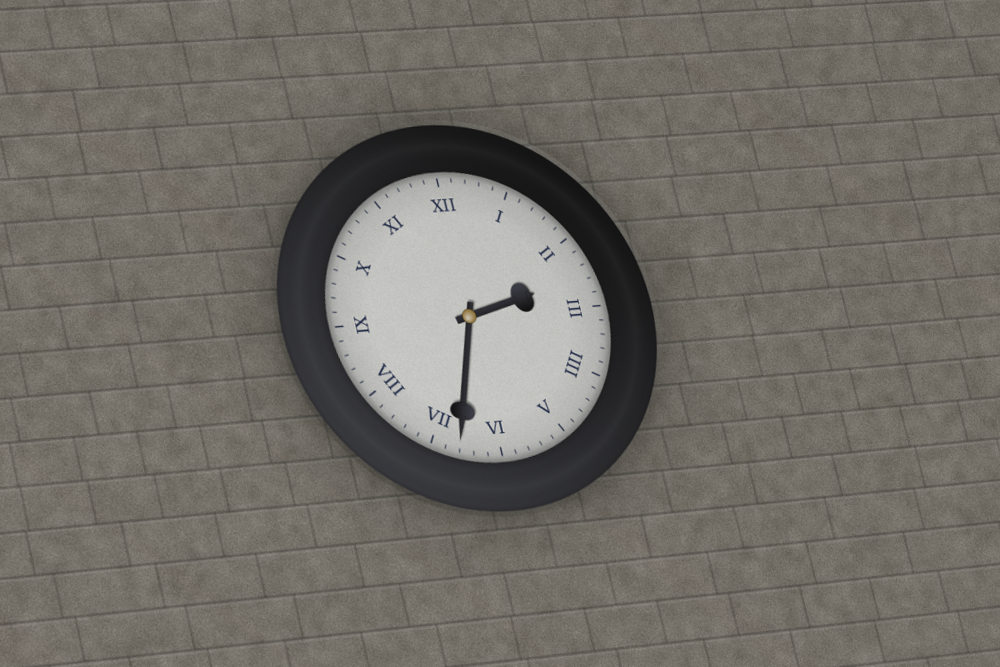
2.33
